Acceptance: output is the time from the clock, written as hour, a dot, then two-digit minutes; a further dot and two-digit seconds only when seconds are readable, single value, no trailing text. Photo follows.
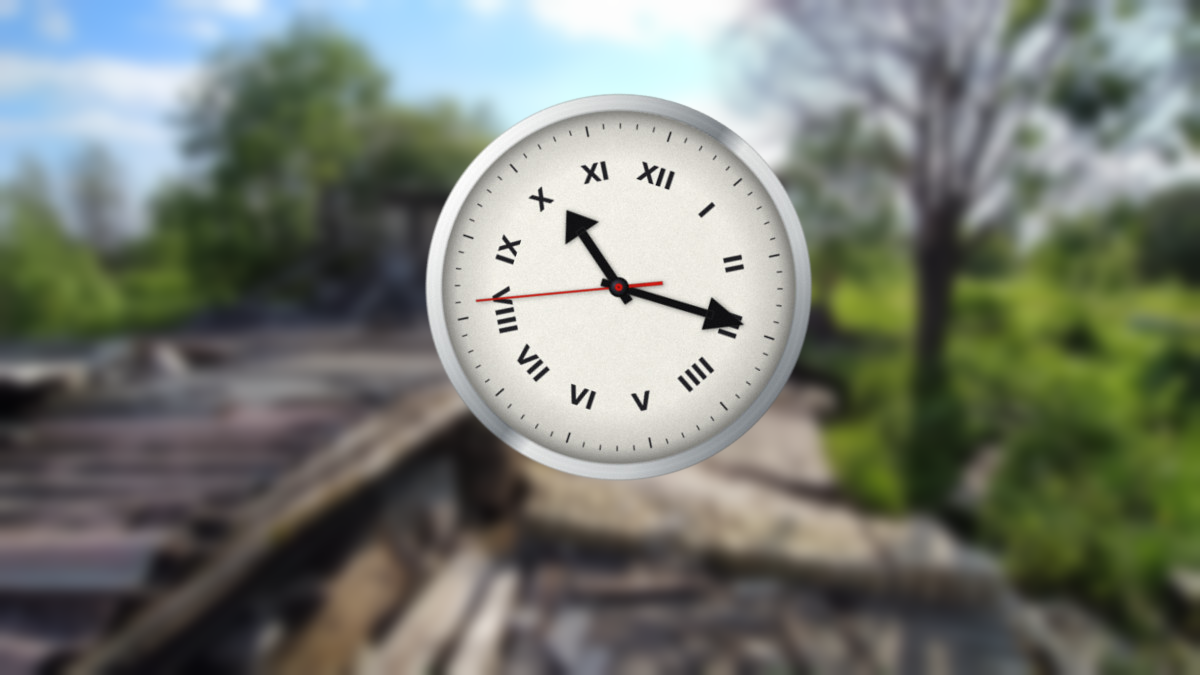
10.14.41
